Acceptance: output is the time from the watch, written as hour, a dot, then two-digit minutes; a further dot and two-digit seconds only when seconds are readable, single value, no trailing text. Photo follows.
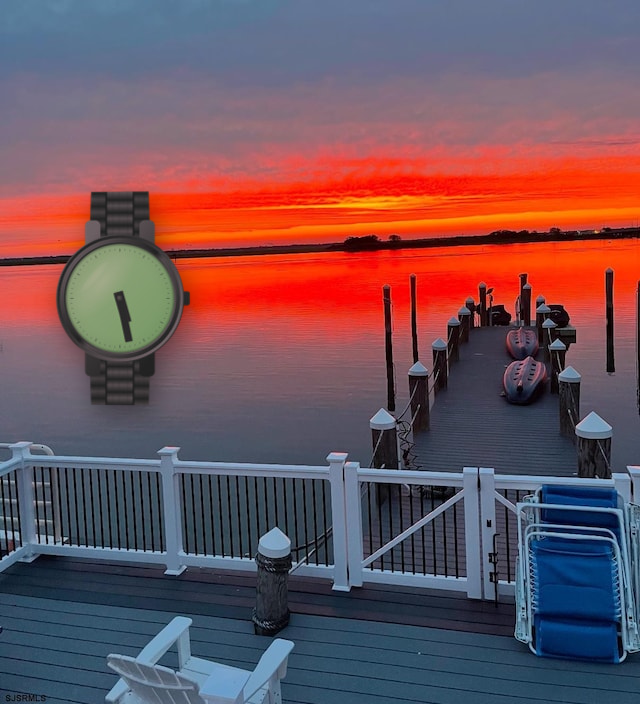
5.28
